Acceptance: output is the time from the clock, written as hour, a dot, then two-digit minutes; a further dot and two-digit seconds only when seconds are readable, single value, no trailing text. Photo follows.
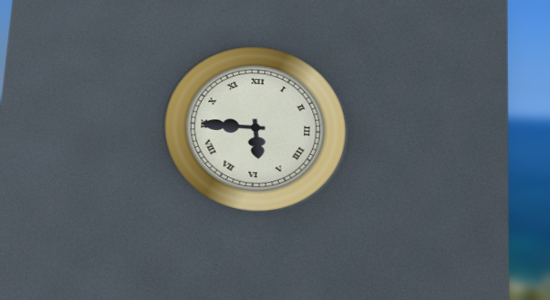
5.45
